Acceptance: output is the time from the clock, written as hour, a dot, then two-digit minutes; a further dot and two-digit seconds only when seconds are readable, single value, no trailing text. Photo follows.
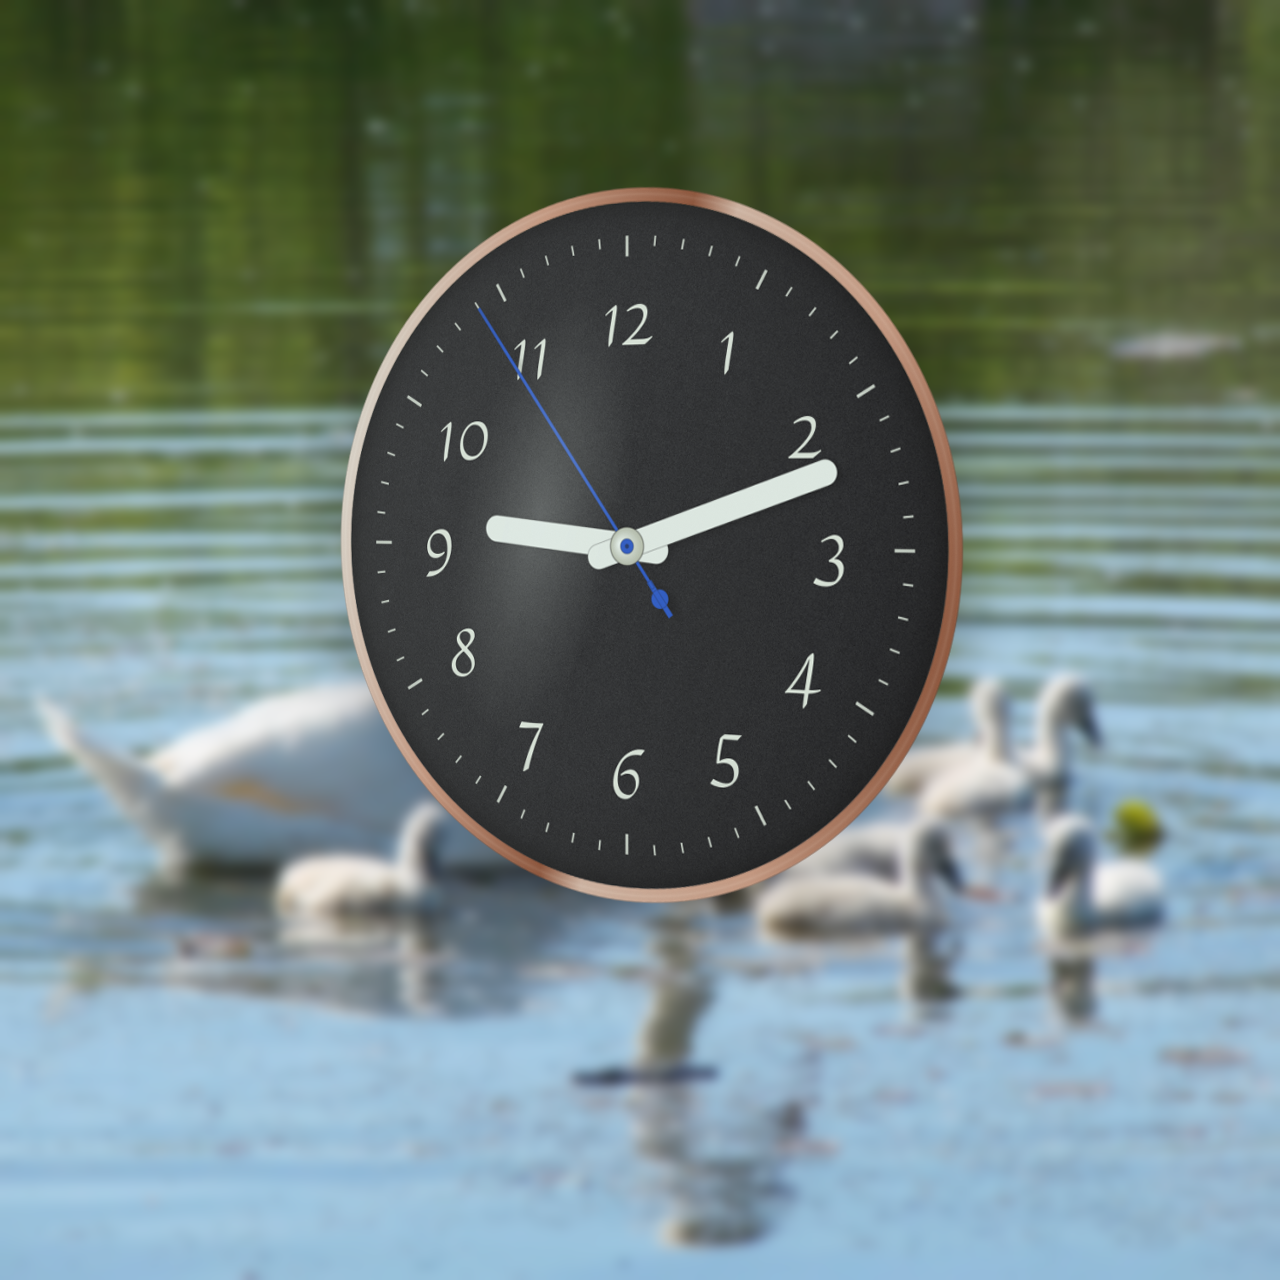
9.11.54
